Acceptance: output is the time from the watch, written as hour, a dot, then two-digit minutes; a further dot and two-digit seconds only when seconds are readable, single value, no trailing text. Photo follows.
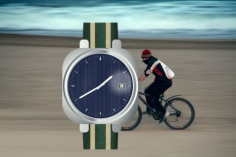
1.40
